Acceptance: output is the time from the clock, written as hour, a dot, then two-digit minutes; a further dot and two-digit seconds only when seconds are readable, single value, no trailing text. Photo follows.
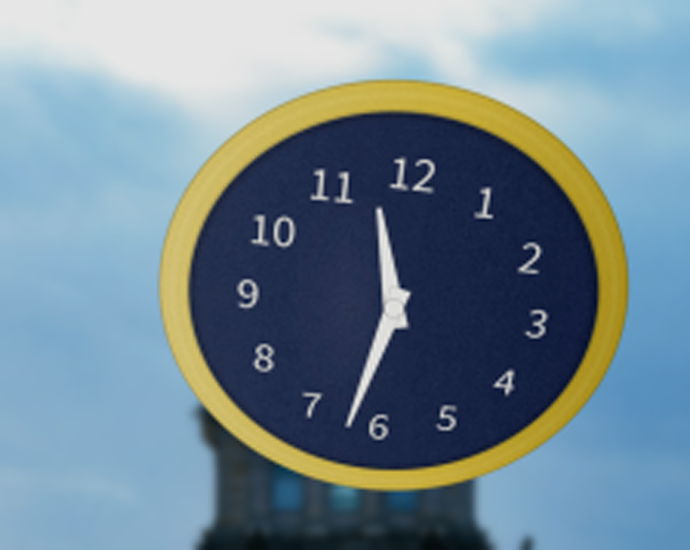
11.32
